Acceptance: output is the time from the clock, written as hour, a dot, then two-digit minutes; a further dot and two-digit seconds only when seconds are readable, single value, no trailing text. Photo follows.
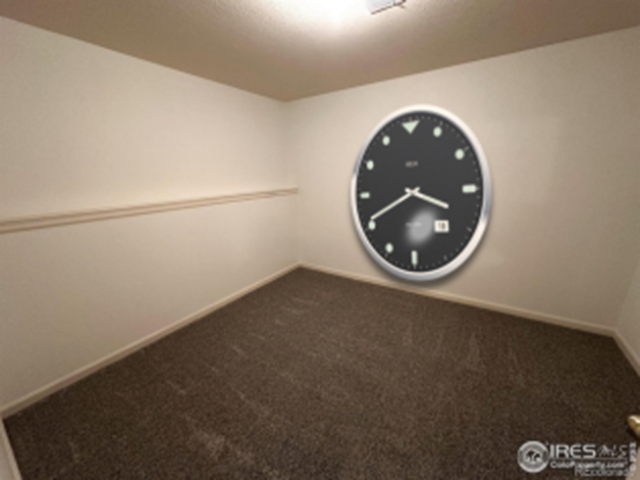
3.41
